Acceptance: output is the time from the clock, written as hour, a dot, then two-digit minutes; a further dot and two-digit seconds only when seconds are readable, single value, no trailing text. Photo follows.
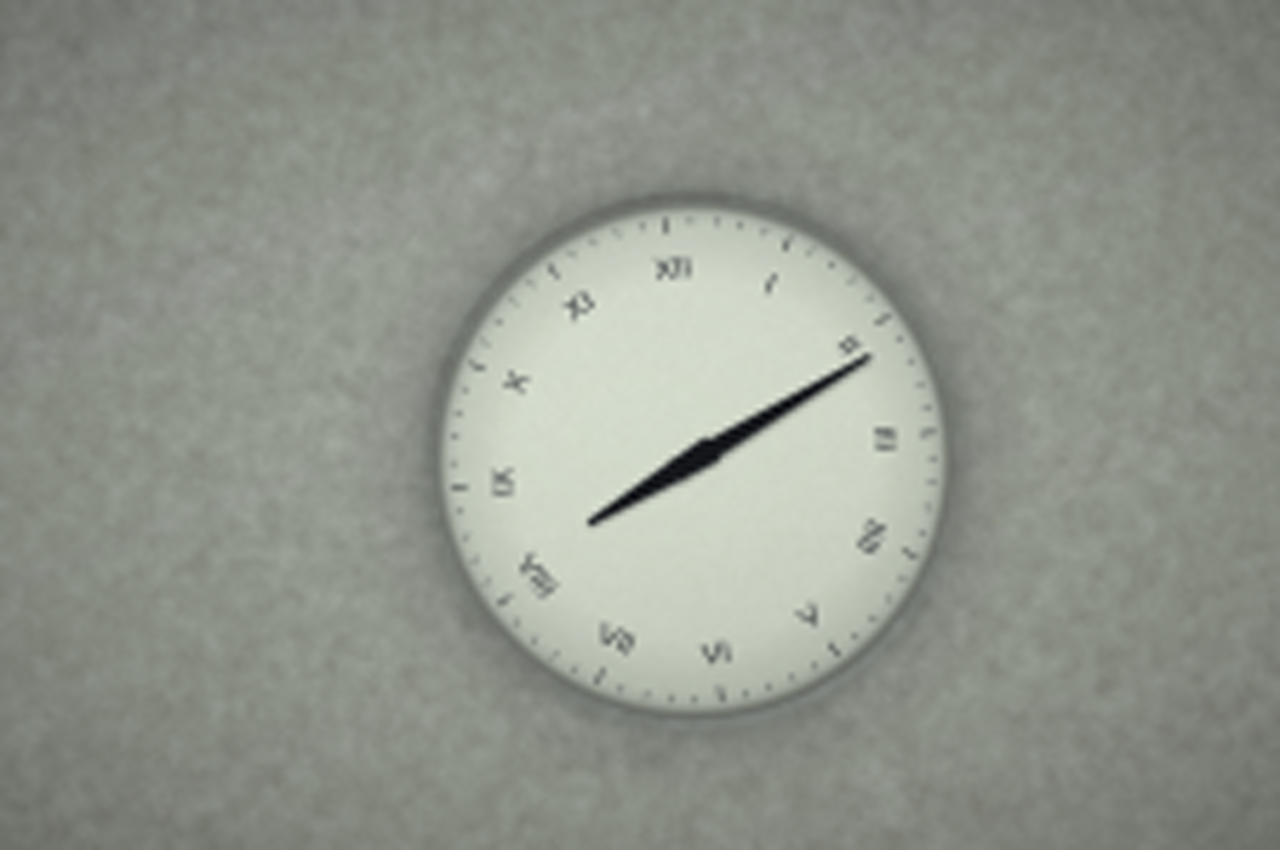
8.11
